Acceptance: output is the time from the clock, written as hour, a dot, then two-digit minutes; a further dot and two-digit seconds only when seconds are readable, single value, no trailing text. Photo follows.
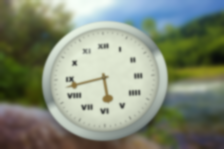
5.43
